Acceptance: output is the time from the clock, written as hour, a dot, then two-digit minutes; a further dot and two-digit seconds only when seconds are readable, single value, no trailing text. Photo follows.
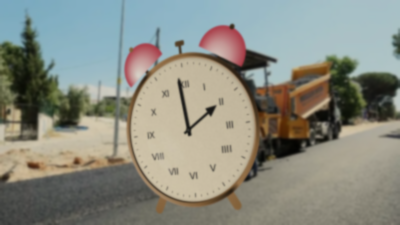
1.59
